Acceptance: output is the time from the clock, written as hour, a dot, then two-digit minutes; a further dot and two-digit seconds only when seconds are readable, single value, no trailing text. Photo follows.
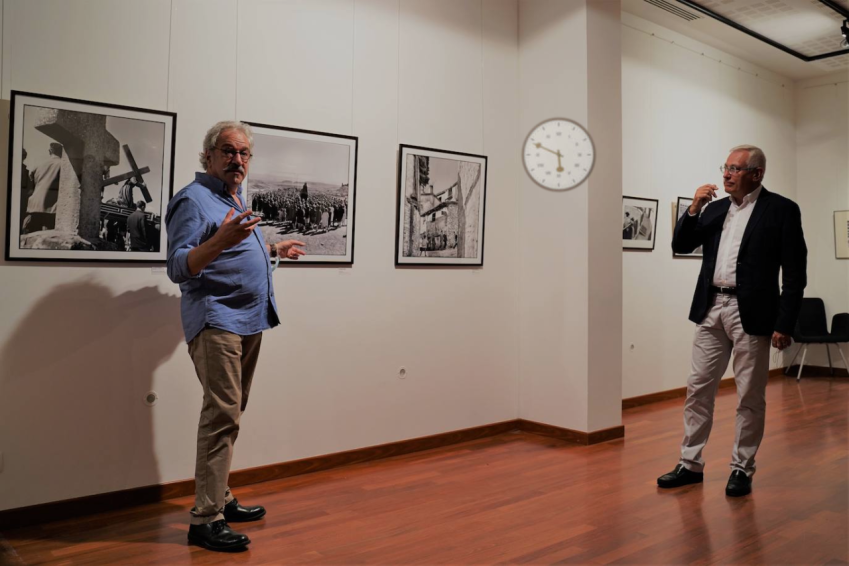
5.49
